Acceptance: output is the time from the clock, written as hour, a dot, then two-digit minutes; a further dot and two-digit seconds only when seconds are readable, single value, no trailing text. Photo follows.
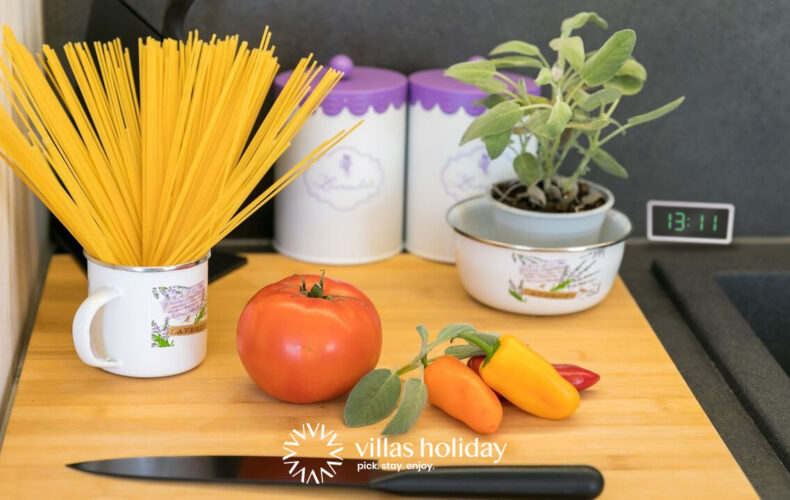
13.11
